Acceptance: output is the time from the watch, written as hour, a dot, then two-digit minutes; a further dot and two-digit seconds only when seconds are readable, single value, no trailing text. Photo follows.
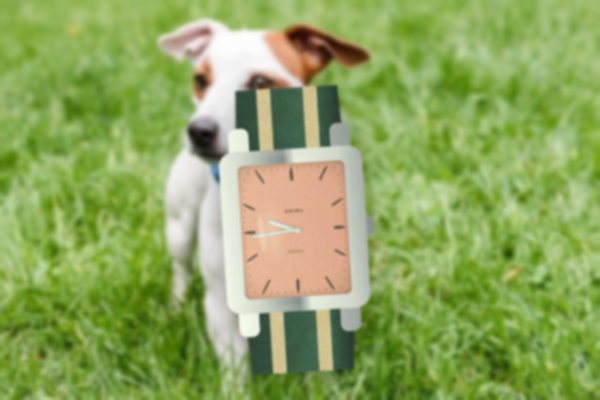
9.44
